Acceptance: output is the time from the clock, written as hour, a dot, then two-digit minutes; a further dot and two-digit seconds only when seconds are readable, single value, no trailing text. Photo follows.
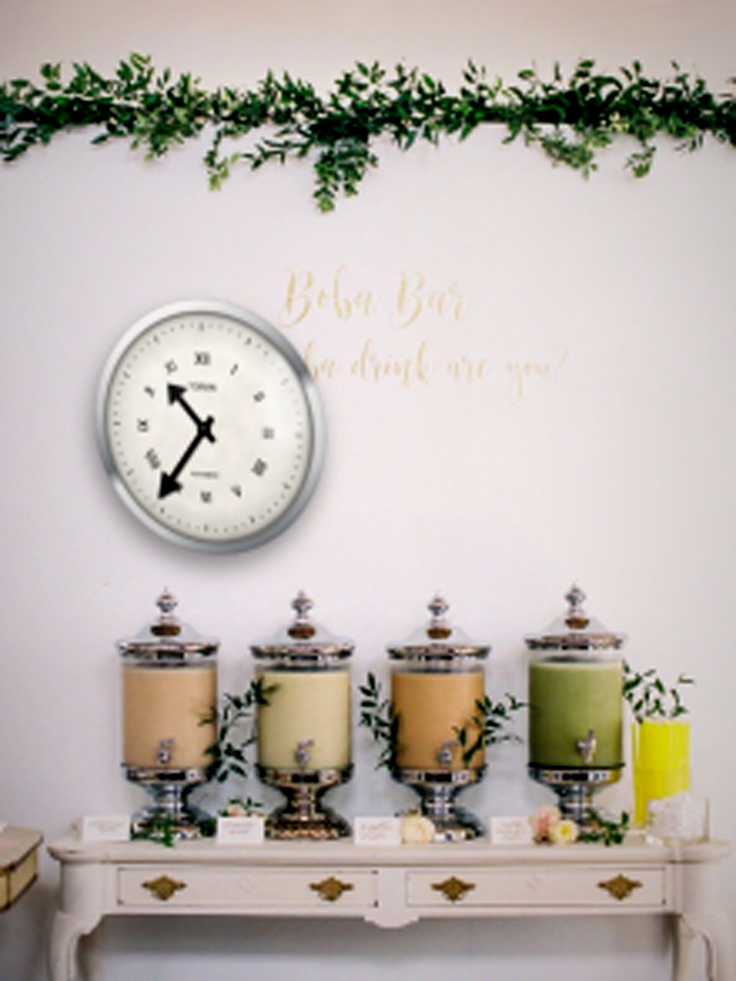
10.36
